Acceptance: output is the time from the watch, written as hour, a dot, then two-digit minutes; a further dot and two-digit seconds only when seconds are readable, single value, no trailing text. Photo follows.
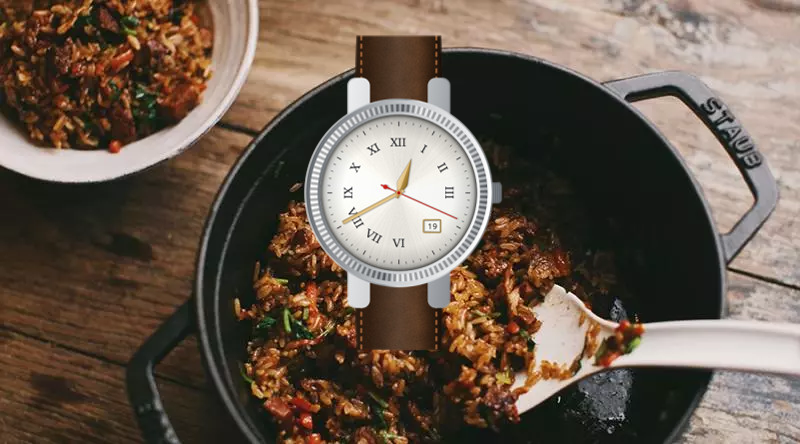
12.40.19
